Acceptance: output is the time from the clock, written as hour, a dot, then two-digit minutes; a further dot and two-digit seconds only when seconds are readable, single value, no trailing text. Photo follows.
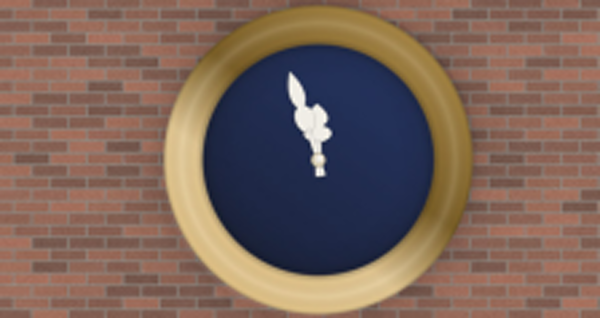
11.57
